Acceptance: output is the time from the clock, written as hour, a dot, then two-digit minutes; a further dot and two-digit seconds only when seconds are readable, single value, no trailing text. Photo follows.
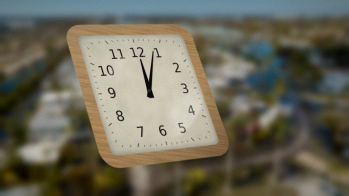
12.04
